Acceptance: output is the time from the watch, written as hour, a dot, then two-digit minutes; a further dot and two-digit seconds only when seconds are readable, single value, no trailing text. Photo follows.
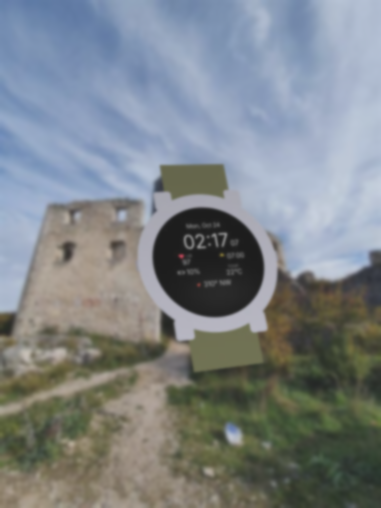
2.17
